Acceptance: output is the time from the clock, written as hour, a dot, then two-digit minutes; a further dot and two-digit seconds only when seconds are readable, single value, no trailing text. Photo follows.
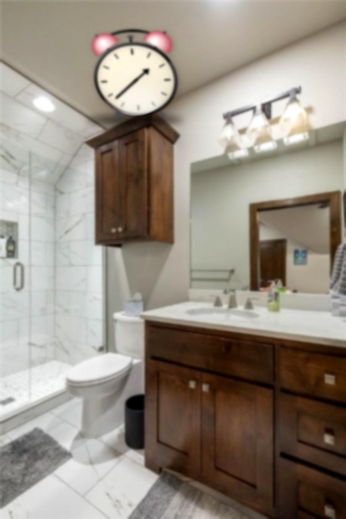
1.38
